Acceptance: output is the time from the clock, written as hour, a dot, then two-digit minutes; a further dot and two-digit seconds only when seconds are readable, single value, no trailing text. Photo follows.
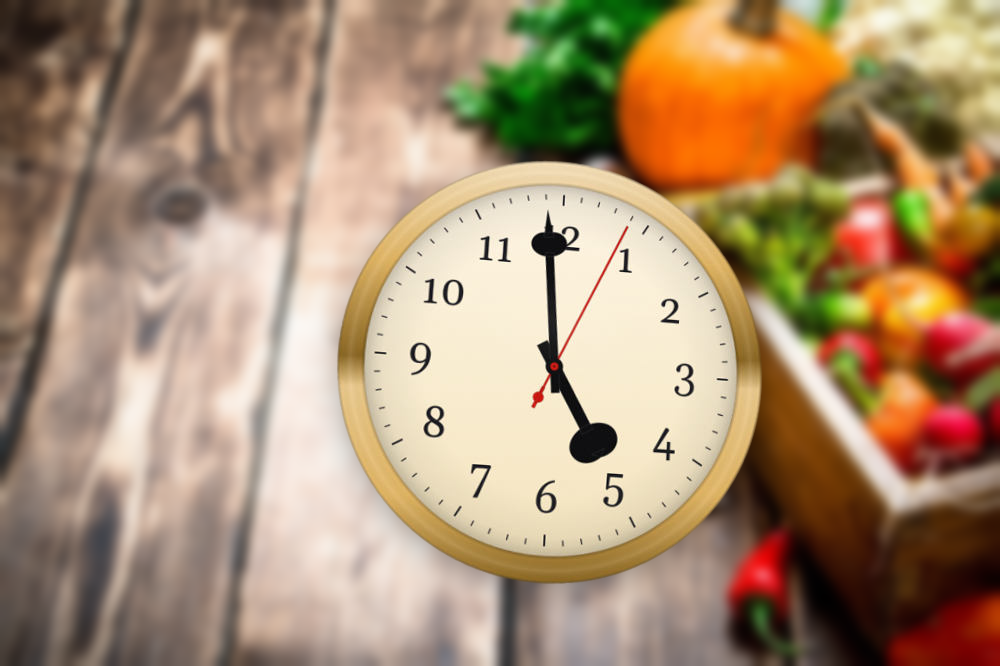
4.59.04
